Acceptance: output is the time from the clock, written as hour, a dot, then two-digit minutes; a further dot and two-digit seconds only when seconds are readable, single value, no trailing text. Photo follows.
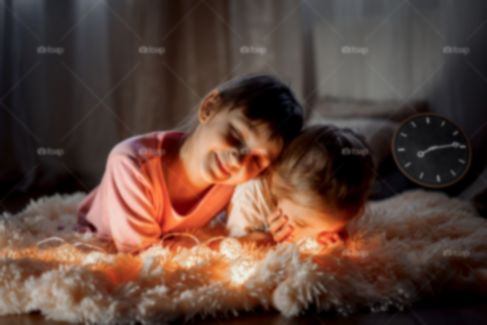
8.14
